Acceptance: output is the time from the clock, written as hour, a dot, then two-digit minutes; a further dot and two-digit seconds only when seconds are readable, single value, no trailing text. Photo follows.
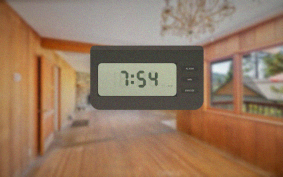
7.54
